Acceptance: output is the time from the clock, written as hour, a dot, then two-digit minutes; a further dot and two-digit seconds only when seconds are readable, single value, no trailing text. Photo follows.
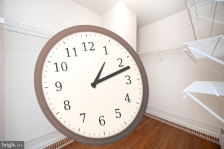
1.12
